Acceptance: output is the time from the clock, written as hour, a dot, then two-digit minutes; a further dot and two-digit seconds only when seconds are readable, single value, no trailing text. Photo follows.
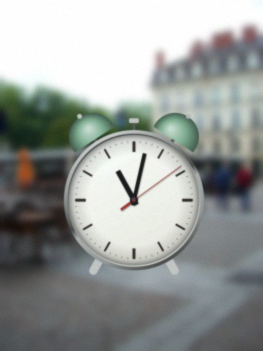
11.02.09
